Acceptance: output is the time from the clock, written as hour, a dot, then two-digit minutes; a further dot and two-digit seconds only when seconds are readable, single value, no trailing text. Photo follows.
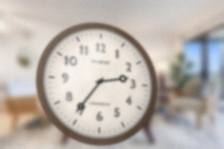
2.36
